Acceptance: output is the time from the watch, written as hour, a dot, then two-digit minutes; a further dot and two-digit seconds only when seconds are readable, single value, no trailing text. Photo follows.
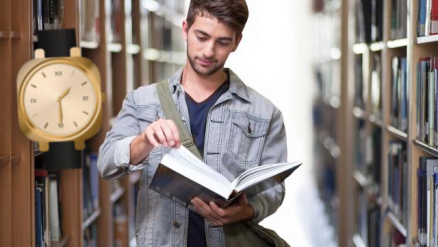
1.30
